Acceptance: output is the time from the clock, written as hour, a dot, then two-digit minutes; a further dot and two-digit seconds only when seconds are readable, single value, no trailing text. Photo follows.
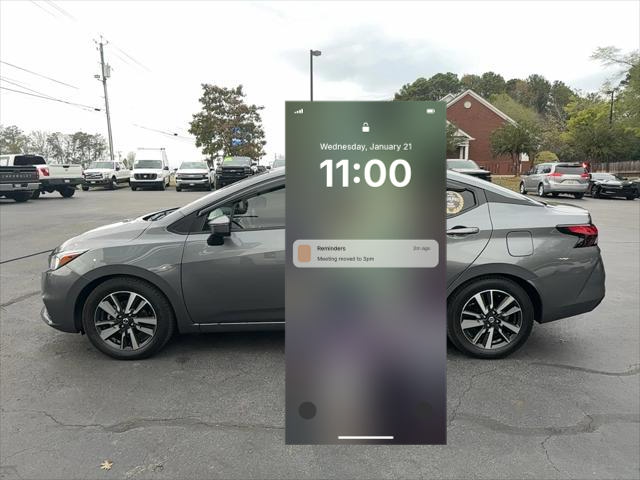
11.00
